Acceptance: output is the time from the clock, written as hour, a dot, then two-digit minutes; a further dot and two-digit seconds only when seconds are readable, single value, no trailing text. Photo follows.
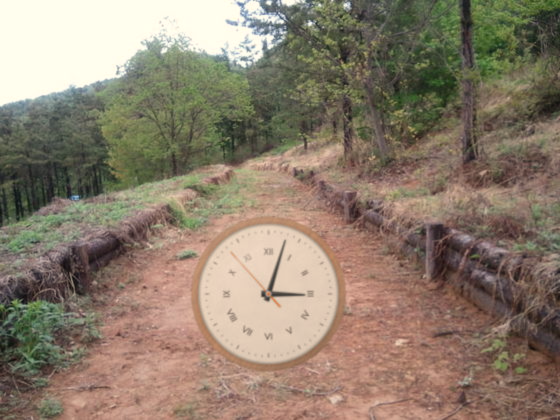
3.02.53
